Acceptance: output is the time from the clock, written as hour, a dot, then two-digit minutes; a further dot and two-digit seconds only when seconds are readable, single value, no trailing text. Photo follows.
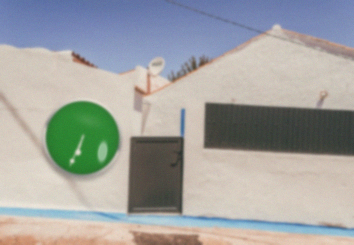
6.34
